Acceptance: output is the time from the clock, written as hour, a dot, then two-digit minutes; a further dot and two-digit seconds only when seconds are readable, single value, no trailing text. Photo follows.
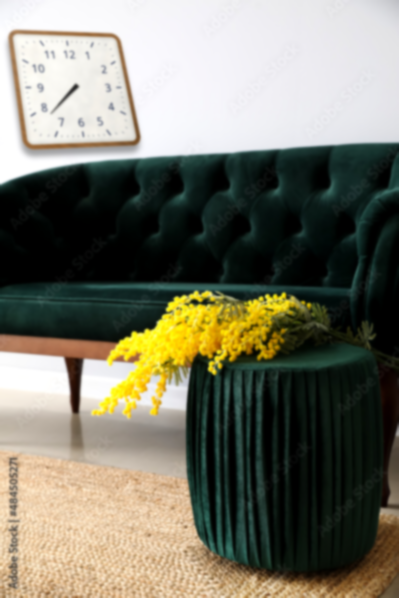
7.38
